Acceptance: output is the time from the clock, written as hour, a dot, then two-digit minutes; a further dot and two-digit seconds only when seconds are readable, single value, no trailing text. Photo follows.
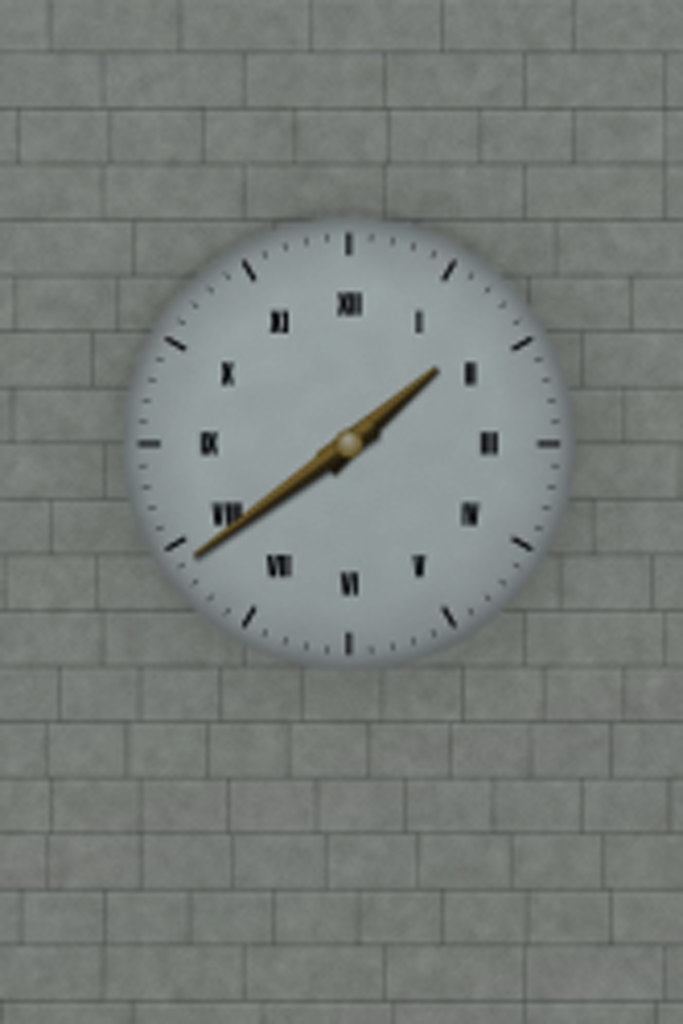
1.39
